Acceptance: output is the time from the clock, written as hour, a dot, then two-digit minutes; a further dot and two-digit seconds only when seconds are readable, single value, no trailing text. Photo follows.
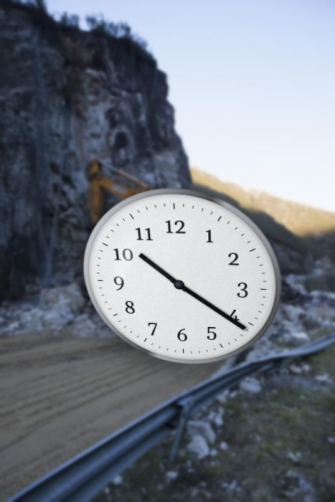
10.21
